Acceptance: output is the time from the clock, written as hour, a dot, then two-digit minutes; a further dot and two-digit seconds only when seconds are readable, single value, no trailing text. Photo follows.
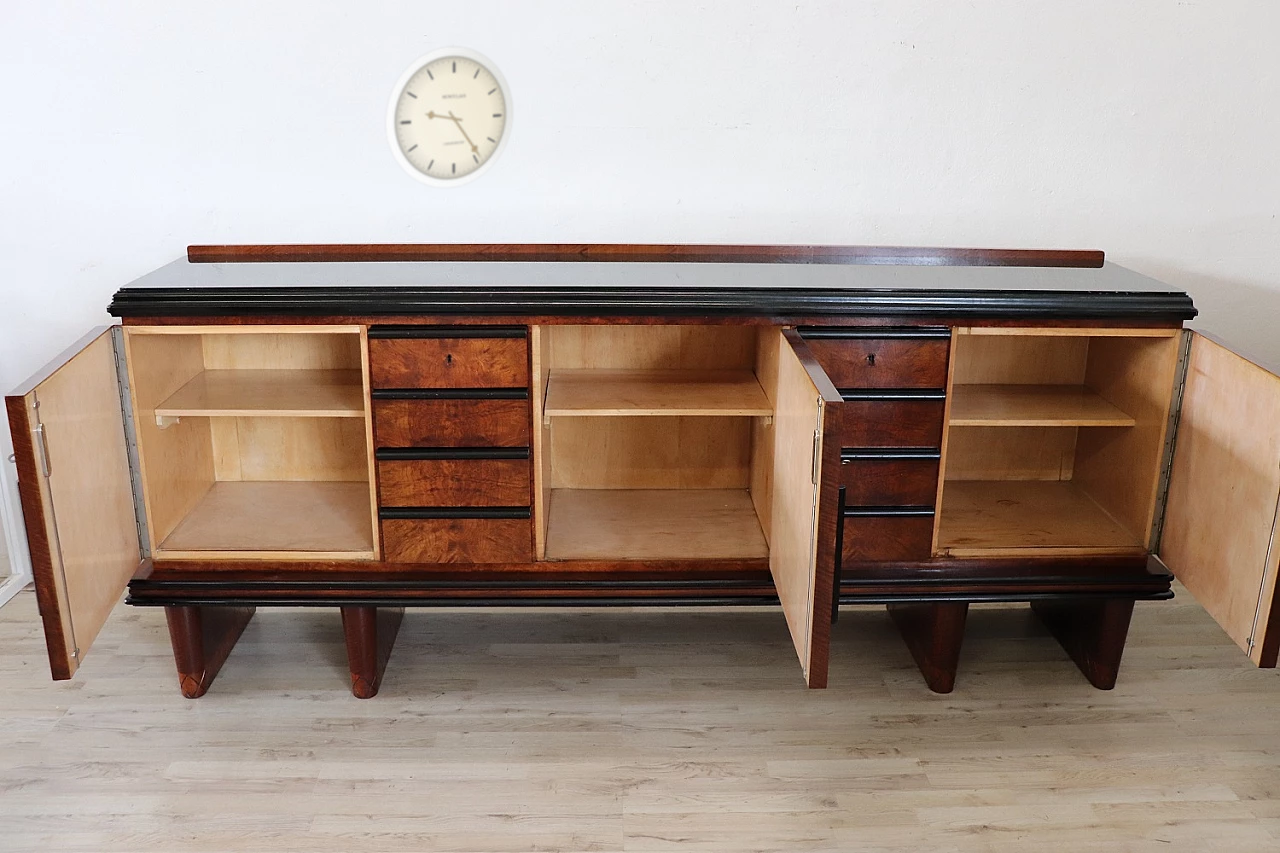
9.24
